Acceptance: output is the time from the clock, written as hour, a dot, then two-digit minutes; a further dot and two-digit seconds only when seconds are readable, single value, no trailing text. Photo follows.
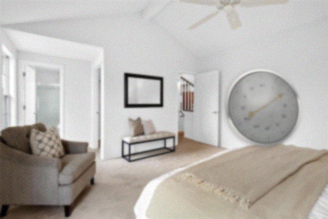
8.10
